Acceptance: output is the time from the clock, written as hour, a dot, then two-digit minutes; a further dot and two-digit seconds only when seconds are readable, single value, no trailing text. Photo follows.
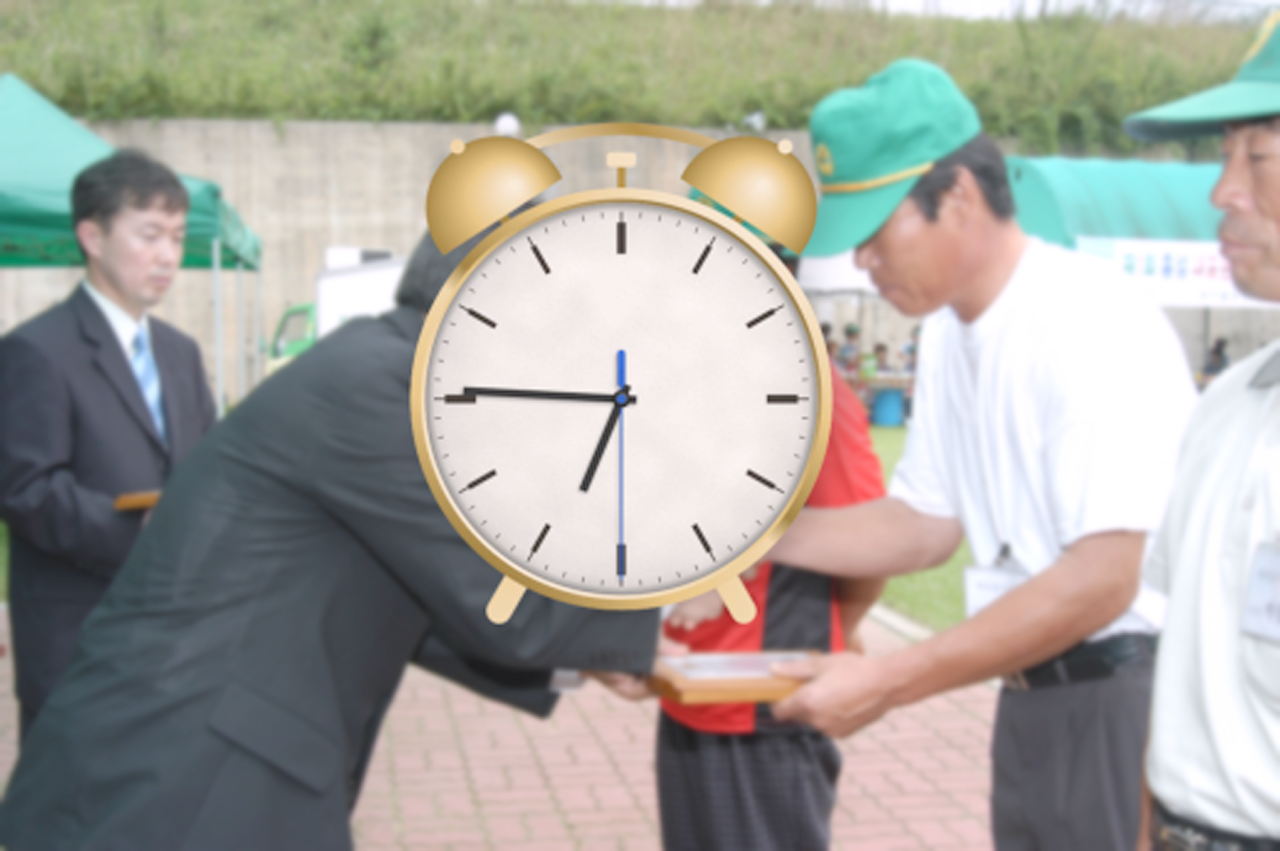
6.45.30
